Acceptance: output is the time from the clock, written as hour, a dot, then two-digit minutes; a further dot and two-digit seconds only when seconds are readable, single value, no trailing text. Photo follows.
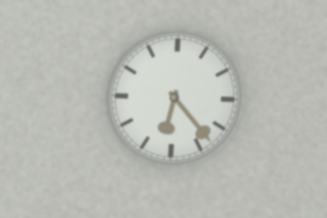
6.23
